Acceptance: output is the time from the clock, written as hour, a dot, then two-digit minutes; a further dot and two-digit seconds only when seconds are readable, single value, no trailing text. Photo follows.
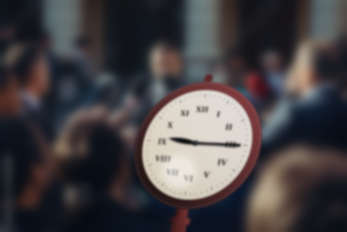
9.15
